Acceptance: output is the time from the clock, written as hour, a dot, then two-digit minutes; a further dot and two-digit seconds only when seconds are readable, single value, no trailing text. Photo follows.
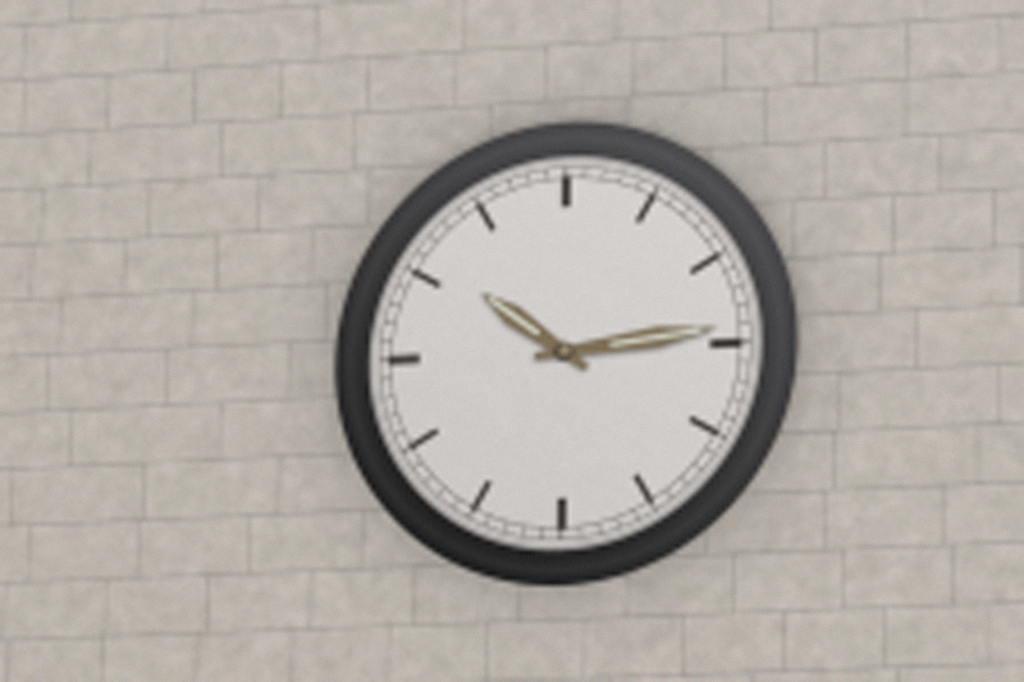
10.14
